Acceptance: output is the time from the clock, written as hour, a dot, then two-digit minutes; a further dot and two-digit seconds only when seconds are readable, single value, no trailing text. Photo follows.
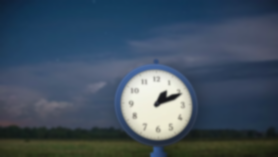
1.11
